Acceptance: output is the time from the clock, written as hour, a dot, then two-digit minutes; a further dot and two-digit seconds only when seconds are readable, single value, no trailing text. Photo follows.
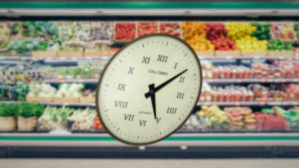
5.08
